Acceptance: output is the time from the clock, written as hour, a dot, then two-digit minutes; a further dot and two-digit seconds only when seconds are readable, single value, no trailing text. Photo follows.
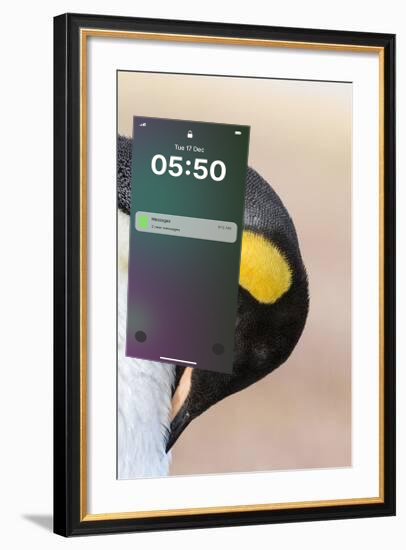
5.50
